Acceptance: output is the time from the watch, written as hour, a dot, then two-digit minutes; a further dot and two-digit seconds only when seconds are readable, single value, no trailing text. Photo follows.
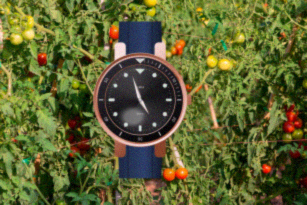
4.57
